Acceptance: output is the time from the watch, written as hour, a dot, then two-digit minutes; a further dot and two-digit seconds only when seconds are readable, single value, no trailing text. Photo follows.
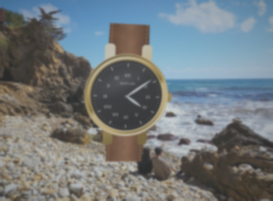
4.09
